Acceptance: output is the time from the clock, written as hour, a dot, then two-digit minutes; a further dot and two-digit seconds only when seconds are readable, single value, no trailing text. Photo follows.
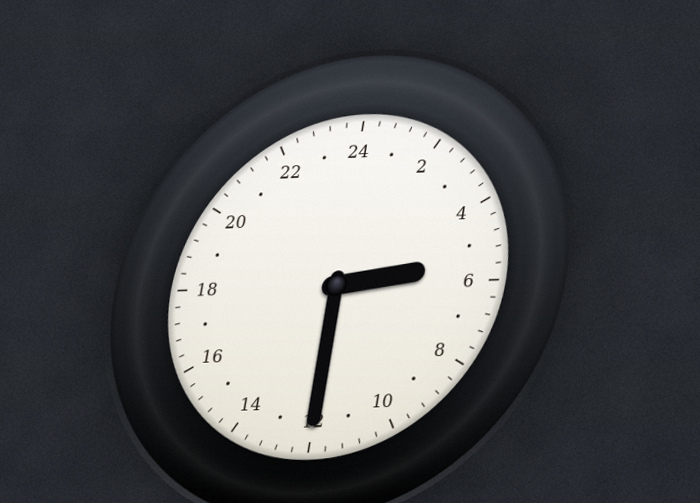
5.30
